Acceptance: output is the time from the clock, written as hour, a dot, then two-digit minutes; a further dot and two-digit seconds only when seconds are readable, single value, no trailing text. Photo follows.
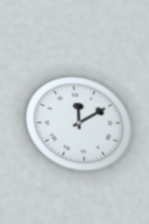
12.10
